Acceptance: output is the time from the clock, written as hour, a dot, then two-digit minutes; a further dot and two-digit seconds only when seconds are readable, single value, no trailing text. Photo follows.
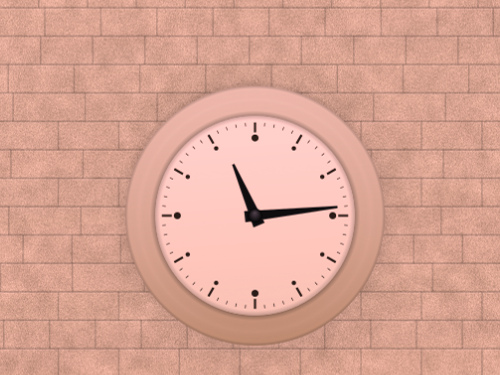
11.14
